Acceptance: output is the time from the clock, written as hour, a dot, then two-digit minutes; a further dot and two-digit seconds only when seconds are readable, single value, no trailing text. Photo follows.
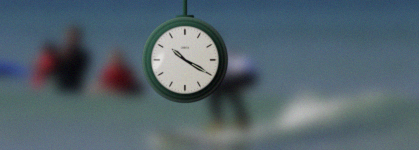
10.20
